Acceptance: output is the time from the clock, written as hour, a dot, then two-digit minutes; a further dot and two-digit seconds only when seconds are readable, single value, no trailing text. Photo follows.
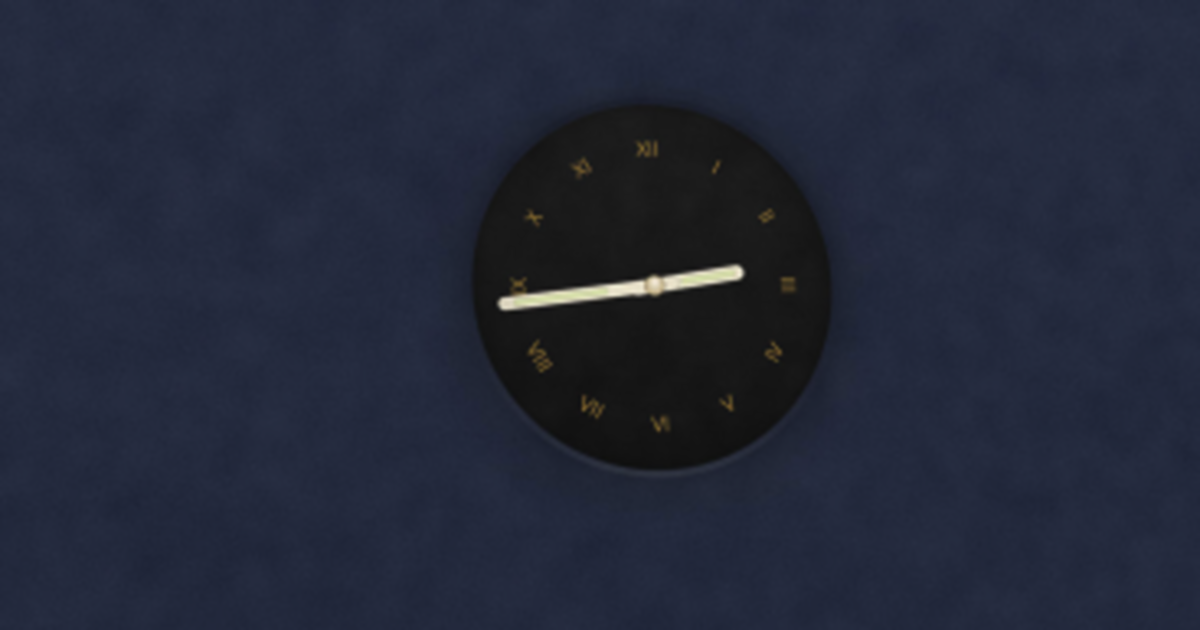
2.44
